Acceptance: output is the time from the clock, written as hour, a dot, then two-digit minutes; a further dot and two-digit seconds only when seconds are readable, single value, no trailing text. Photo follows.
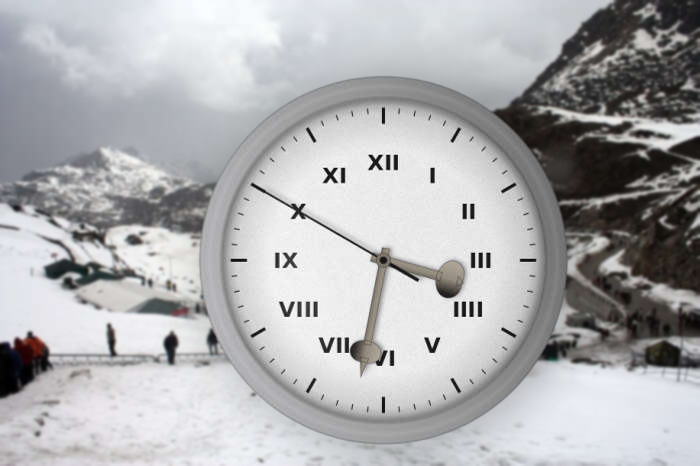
3.31.50
